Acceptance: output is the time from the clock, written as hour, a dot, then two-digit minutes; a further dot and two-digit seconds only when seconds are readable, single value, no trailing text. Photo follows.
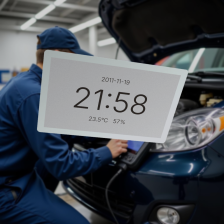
21.58
